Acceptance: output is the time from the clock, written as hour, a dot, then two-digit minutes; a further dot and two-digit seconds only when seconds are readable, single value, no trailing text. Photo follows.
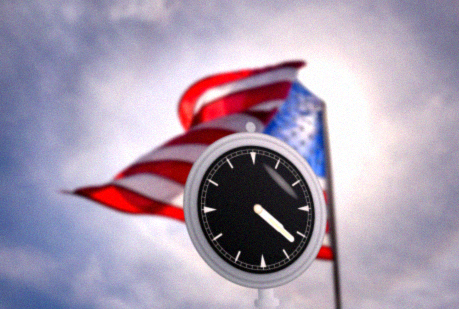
4.22
